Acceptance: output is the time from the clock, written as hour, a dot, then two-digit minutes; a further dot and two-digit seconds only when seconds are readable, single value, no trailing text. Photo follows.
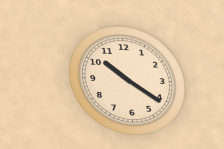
10.21
